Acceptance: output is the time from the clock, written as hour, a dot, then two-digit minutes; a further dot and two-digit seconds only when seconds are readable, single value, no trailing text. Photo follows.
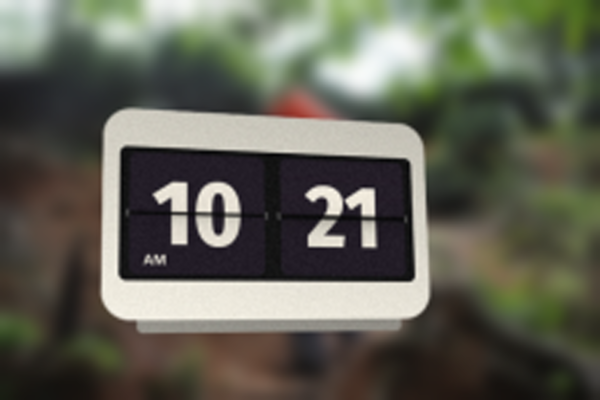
10.21
